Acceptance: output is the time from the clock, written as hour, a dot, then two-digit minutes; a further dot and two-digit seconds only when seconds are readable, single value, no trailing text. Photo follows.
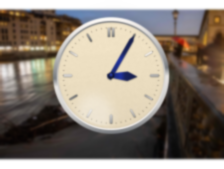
3.05
